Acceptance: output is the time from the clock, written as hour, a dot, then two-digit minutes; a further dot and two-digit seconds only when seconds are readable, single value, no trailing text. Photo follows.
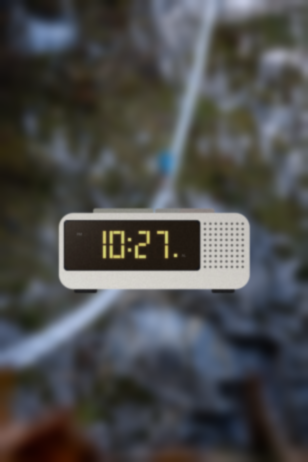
10.27
